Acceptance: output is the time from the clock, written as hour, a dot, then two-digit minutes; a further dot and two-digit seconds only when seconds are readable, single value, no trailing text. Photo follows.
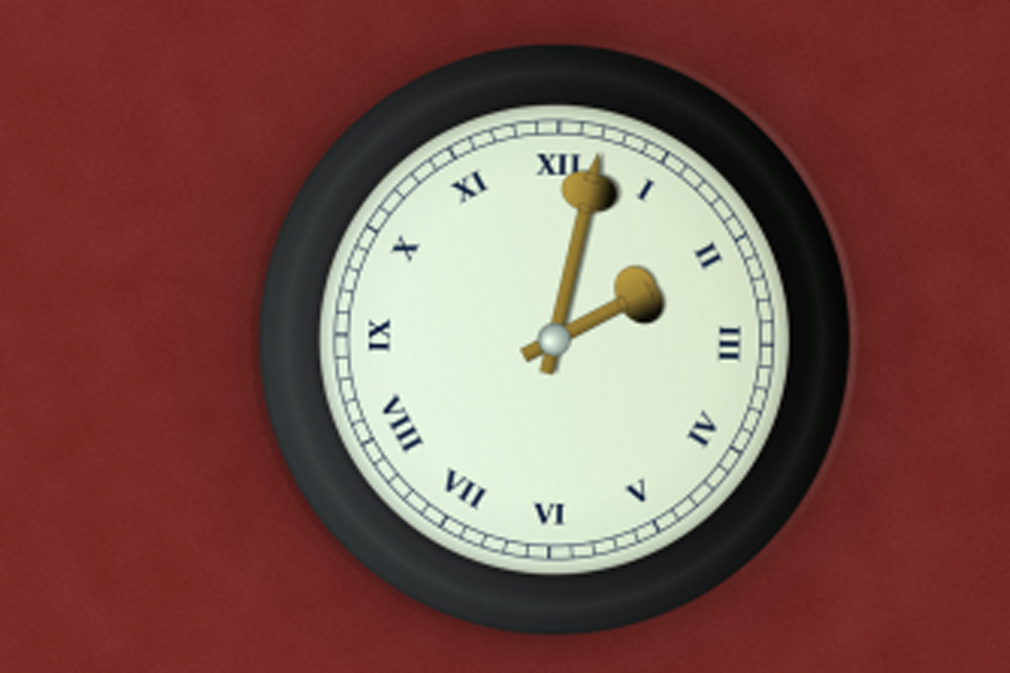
2.02
